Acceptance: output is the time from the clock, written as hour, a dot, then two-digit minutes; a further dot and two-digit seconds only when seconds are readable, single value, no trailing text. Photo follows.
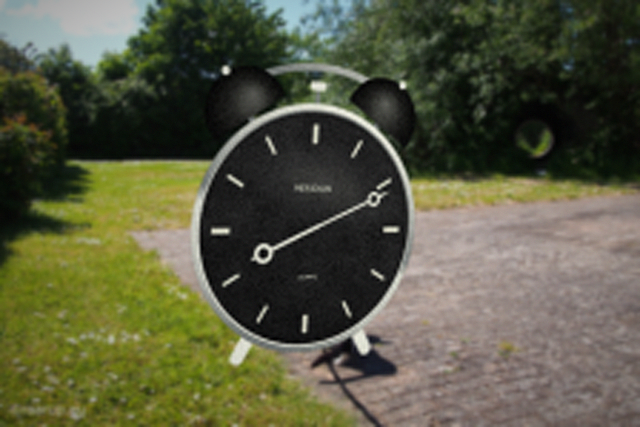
8.11
